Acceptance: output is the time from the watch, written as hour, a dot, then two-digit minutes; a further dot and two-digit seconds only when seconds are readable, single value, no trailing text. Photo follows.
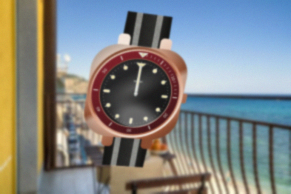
12.00
